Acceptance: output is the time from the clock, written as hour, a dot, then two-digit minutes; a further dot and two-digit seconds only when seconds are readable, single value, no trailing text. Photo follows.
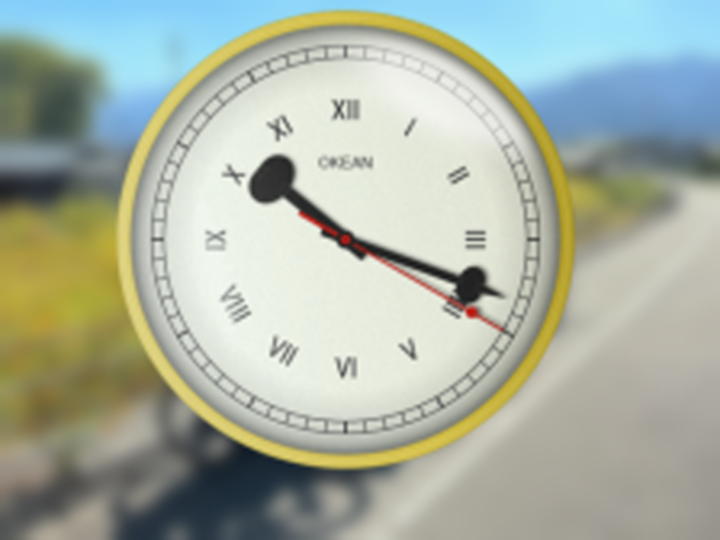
10.18.20
